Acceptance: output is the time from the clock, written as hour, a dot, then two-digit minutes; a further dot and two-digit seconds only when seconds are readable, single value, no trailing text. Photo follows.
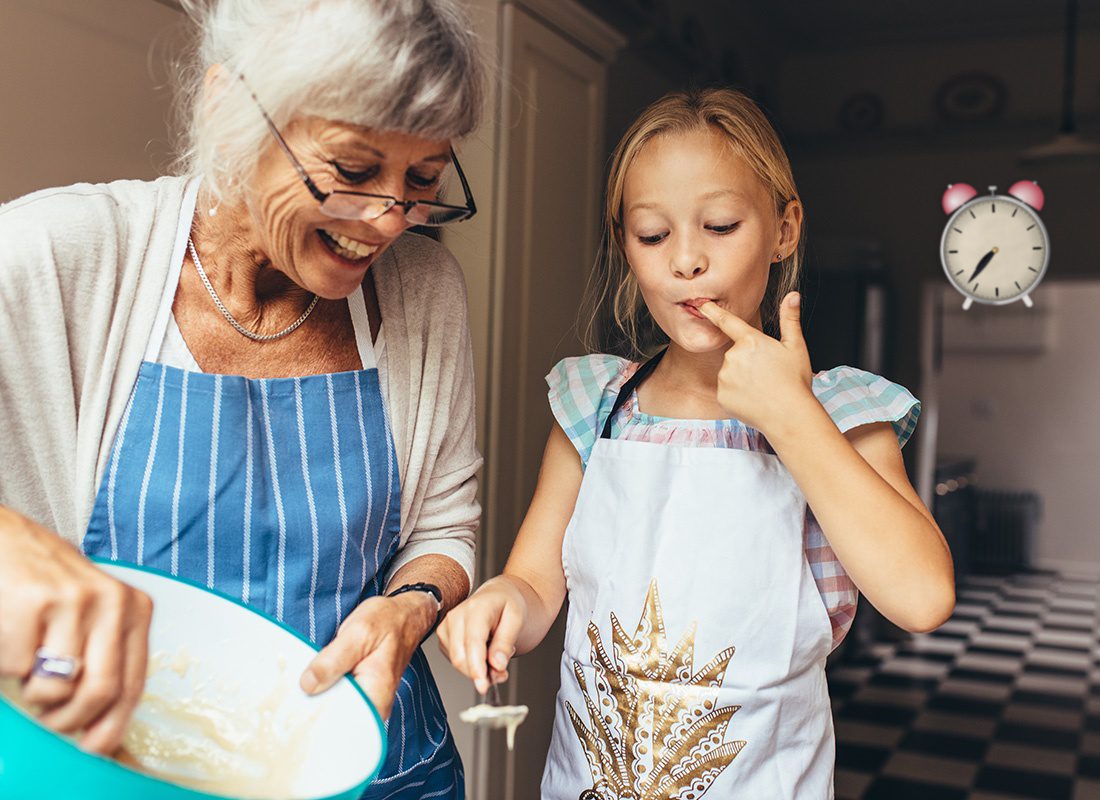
7.37
